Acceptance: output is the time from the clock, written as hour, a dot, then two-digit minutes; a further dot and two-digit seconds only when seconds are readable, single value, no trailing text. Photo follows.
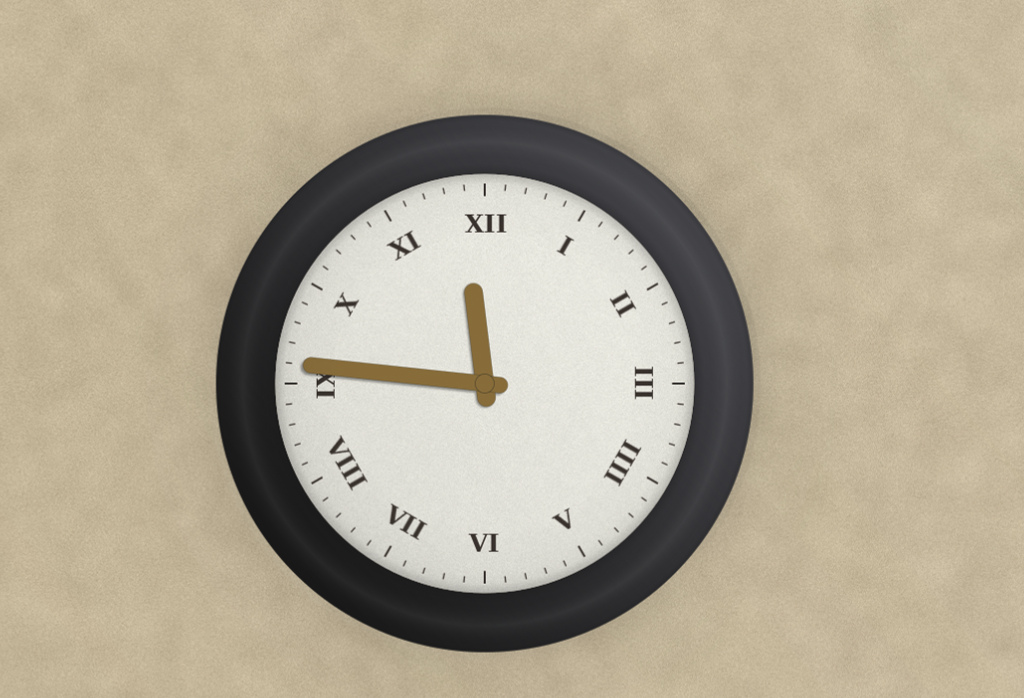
11.46
